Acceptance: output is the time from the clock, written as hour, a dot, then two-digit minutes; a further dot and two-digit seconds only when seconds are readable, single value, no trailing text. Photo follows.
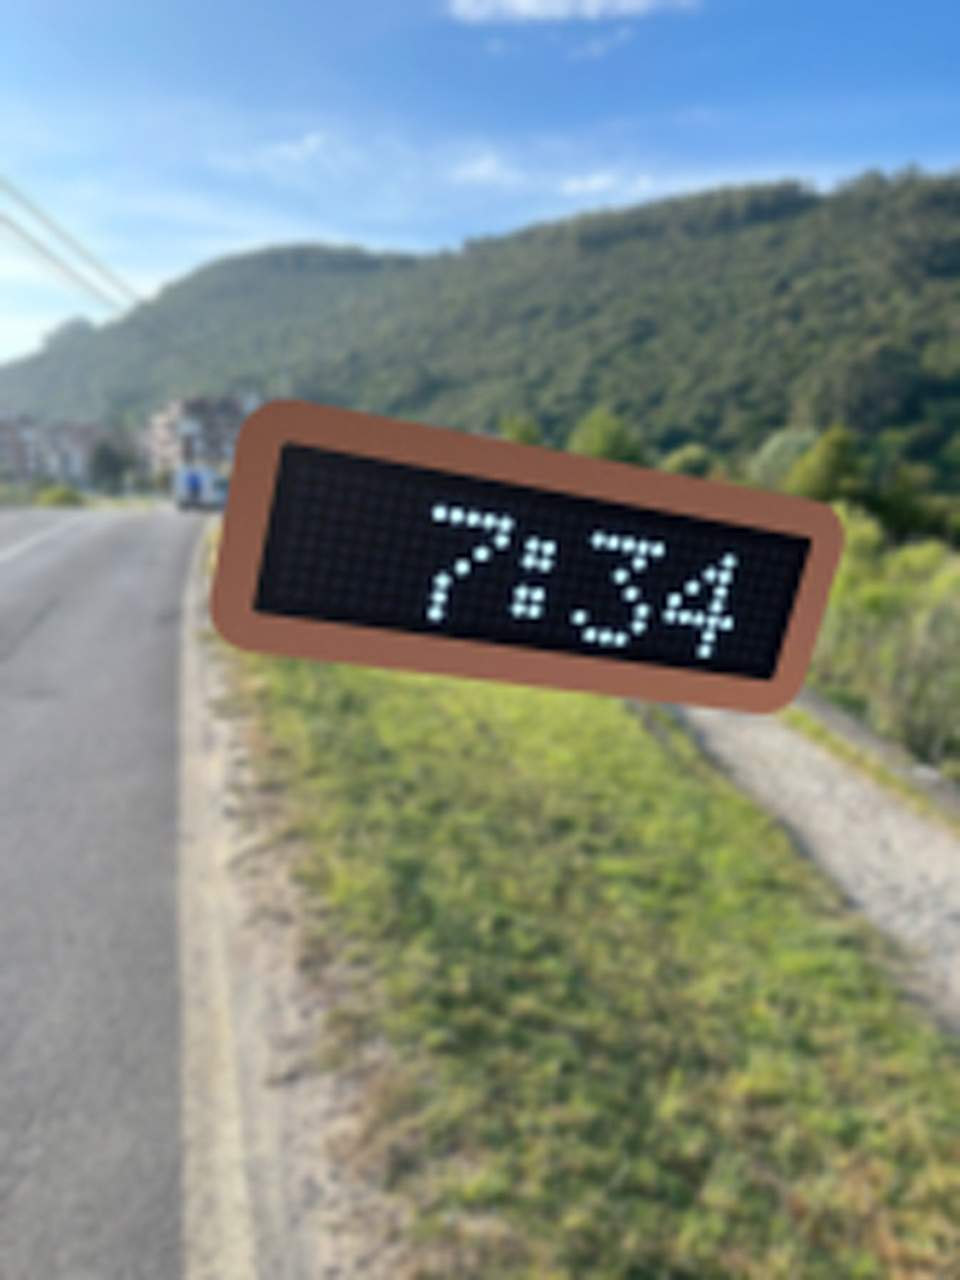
7.34
